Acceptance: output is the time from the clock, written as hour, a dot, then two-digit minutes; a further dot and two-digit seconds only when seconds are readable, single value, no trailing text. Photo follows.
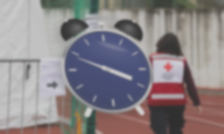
3.49
